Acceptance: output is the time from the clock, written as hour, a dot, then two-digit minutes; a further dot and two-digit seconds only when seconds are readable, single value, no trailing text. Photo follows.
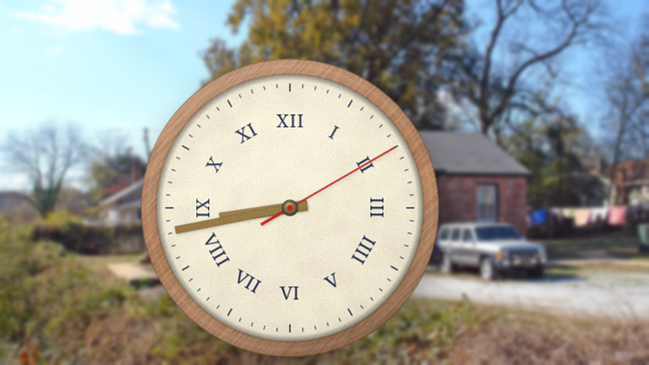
8.43.10
